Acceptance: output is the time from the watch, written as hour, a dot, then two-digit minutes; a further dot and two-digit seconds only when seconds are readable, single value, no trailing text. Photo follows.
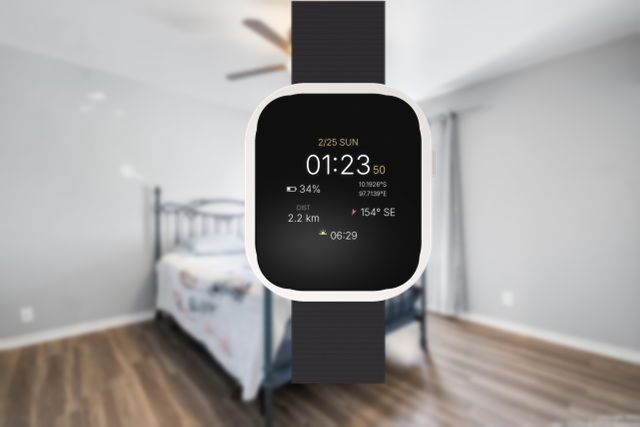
1.23.50
